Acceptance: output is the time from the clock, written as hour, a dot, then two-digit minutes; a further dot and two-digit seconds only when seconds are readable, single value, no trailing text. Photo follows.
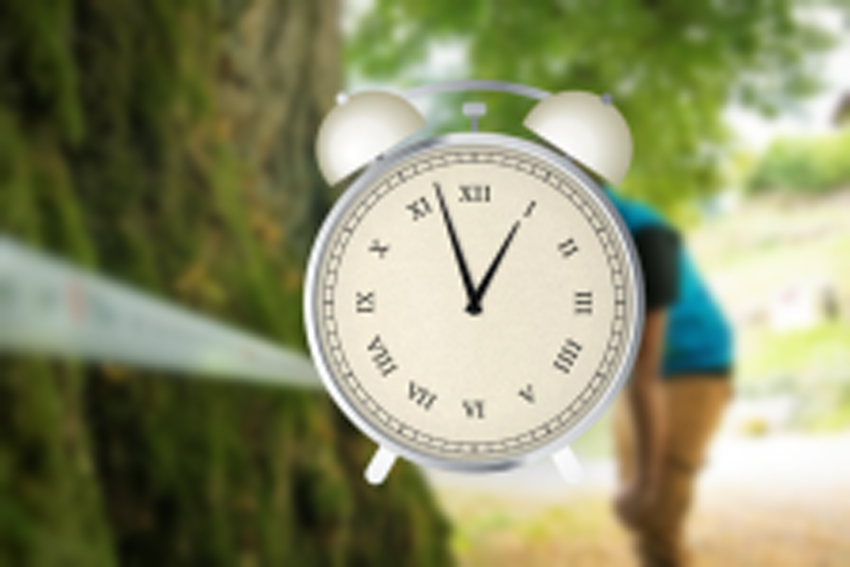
12.57
